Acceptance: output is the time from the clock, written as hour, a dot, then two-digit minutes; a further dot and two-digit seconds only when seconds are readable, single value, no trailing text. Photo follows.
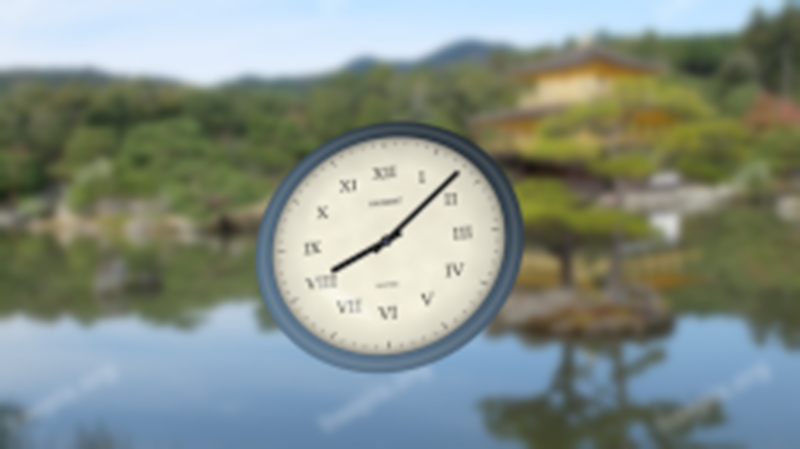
8.08
